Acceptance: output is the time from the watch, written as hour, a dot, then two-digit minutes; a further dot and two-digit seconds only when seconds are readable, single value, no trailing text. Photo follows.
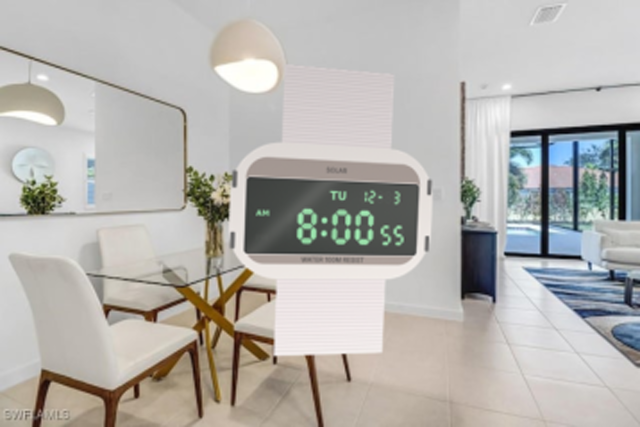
8.00.55
